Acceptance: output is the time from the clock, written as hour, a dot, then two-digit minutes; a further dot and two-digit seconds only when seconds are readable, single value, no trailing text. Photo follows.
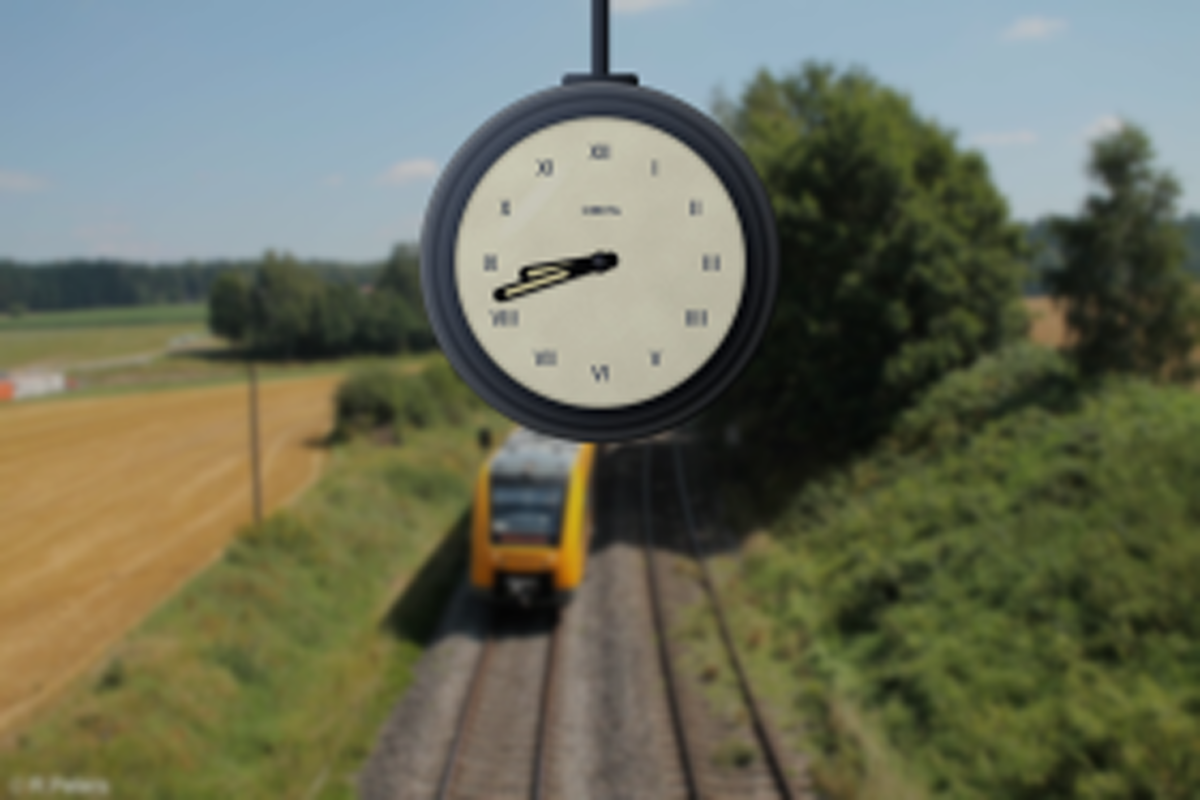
8.42
